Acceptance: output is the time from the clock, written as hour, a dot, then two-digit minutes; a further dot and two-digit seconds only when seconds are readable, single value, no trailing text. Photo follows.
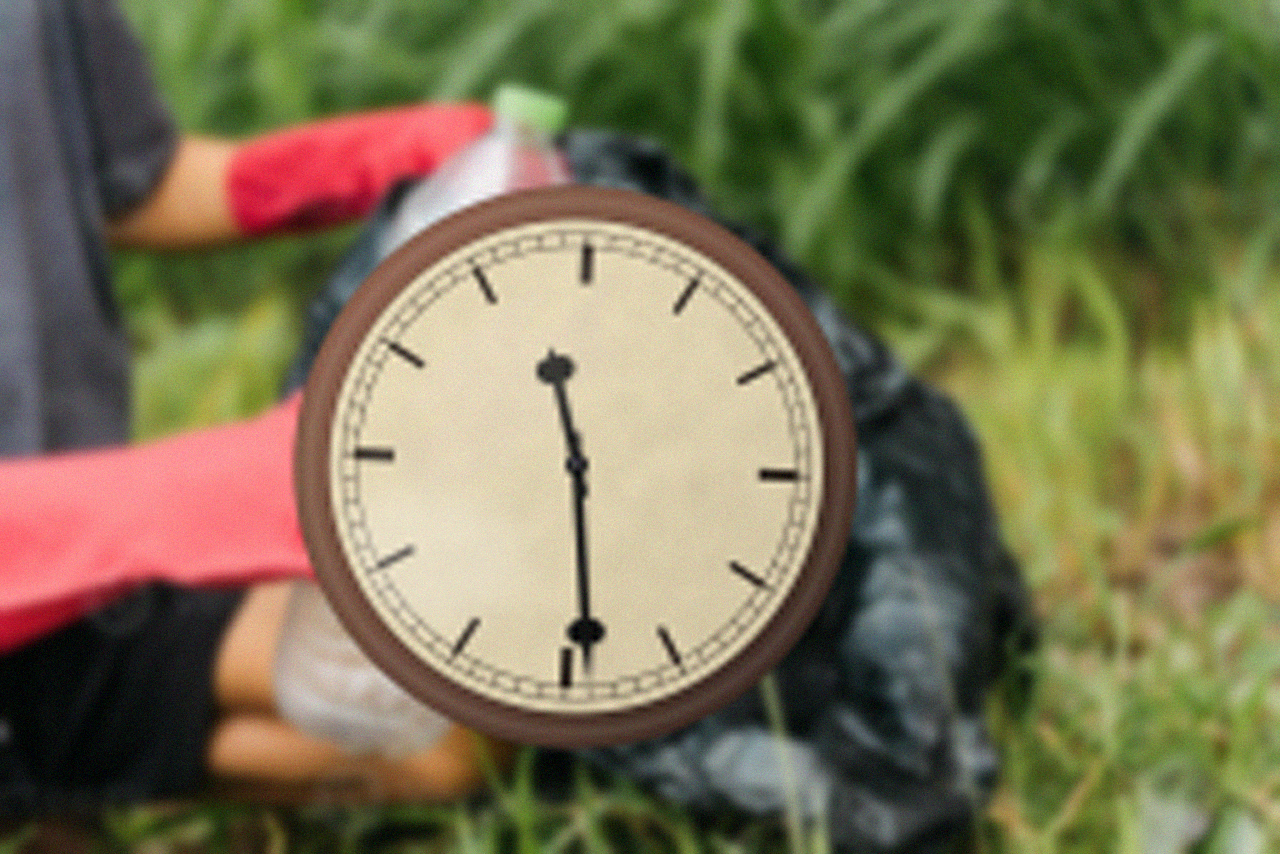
11.29
